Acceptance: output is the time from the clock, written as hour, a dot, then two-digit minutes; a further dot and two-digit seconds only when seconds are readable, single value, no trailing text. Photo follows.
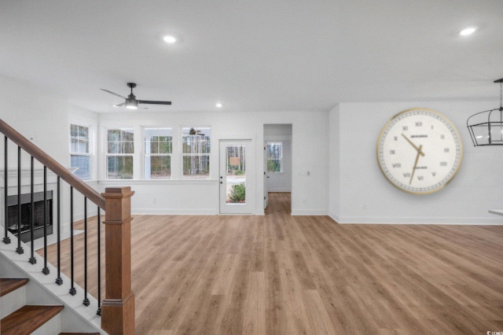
10.33
